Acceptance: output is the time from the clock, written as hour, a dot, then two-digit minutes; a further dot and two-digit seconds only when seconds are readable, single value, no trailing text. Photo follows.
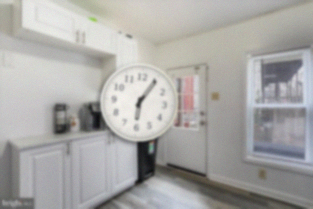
6.05
